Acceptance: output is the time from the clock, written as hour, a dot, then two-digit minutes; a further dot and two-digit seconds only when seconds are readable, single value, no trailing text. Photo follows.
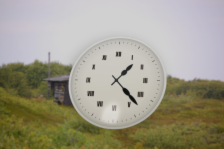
1.23
